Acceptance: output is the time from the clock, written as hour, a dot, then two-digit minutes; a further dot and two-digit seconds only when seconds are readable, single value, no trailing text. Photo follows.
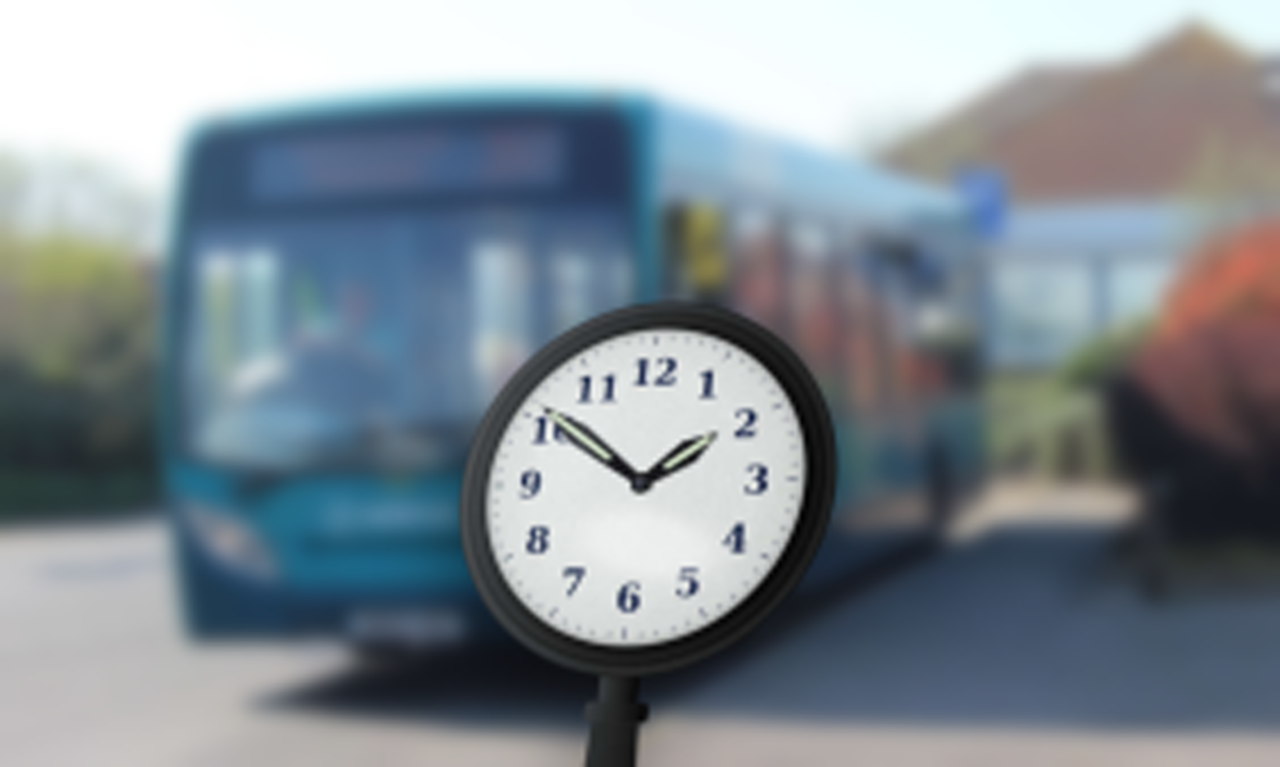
1.51
